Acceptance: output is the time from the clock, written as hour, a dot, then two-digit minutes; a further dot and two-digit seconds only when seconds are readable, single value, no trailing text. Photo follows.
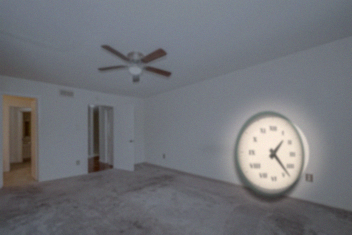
1.23
